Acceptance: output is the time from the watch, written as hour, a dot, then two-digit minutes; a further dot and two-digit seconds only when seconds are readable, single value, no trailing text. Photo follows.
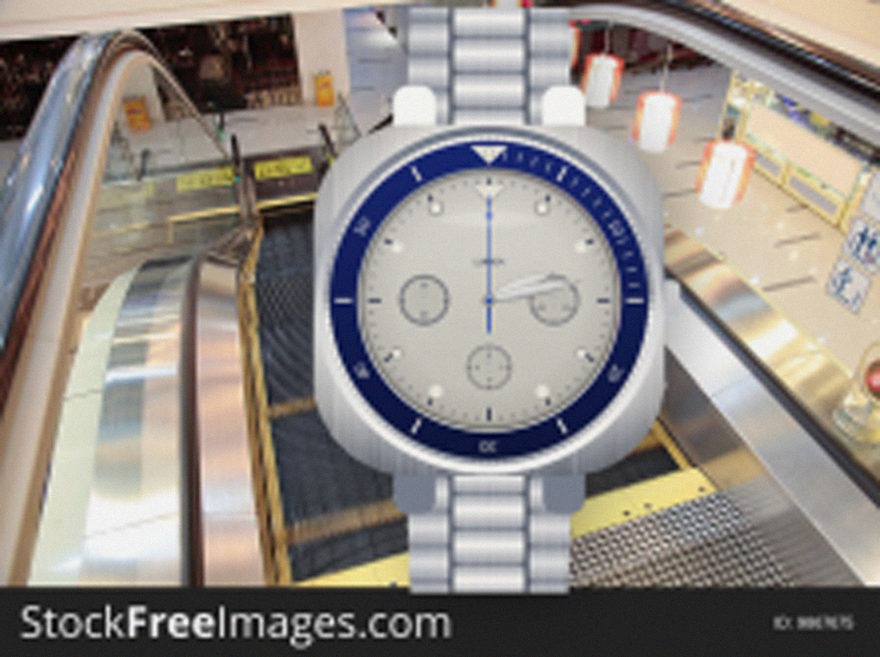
2.13
